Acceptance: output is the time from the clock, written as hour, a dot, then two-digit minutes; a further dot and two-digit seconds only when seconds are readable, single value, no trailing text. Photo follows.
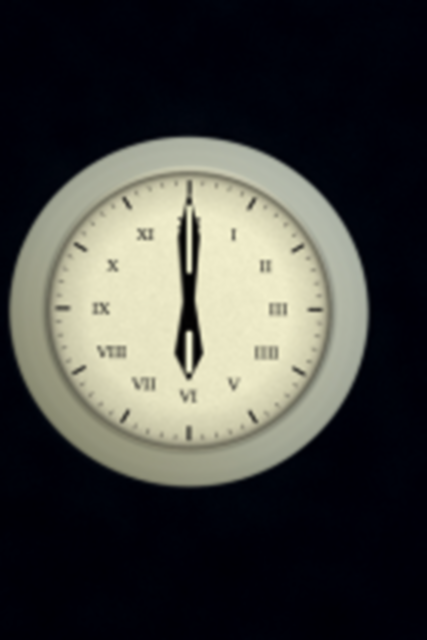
6.00
